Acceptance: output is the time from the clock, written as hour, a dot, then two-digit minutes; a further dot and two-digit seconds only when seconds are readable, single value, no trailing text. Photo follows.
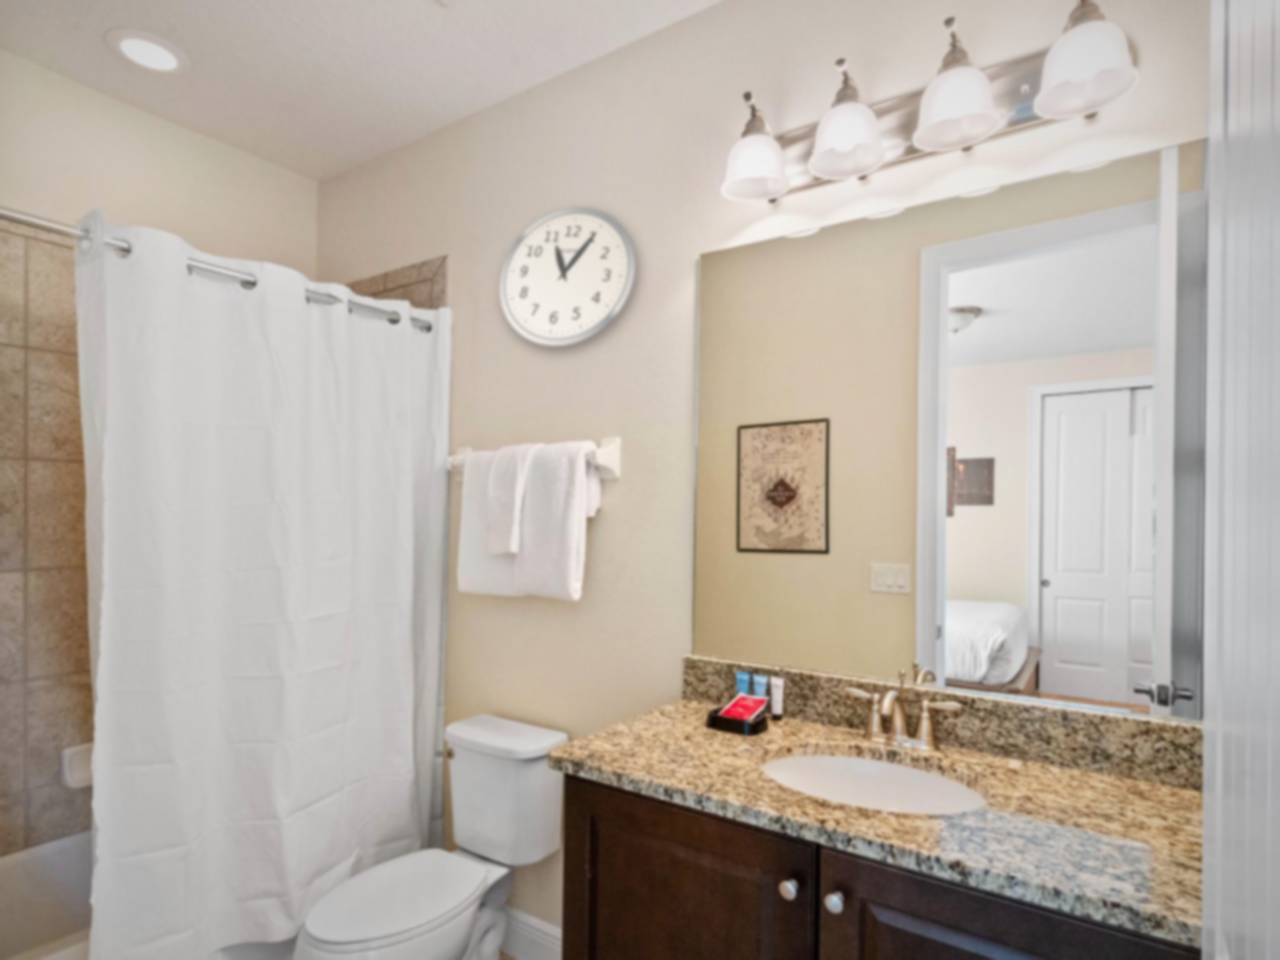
11.05
